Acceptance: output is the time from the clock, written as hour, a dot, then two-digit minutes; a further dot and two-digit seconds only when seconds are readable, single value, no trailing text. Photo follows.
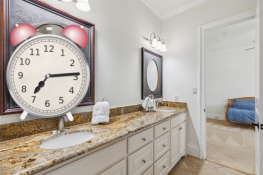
7.14
